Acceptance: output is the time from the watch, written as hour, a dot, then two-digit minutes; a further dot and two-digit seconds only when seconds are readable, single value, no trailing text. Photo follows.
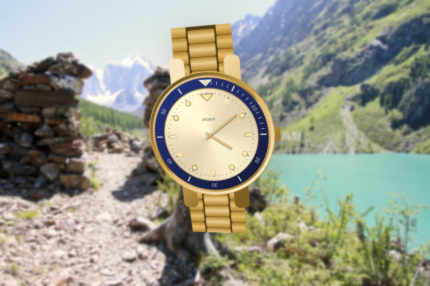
4.09
